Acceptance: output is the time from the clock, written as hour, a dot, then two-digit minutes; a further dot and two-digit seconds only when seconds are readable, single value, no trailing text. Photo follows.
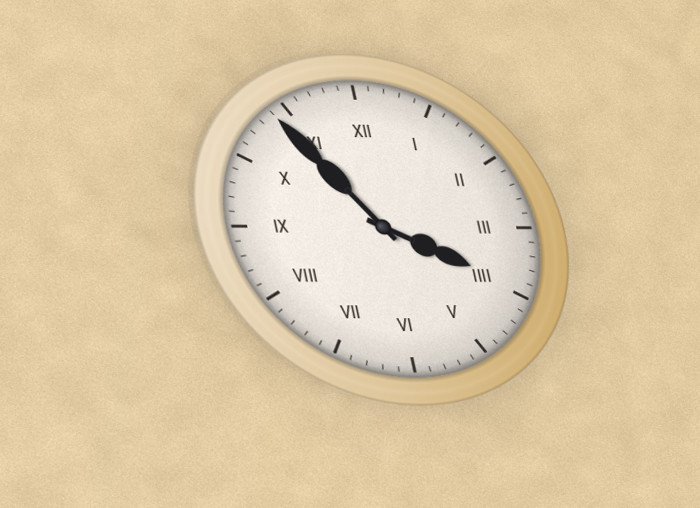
3.54
